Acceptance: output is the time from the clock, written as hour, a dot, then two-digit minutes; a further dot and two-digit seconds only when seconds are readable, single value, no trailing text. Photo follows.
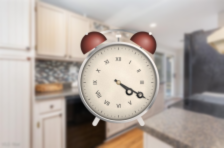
4.20
